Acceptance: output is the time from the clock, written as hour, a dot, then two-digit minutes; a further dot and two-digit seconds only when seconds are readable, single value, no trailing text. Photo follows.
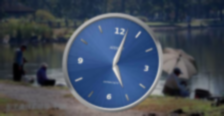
5.02
